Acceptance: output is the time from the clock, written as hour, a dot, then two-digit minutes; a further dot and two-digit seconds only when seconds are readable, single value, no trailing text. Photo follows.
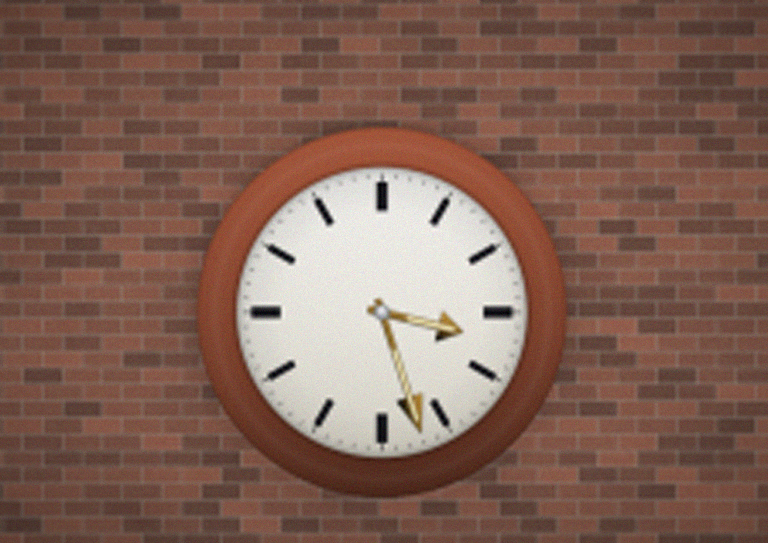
3.27
